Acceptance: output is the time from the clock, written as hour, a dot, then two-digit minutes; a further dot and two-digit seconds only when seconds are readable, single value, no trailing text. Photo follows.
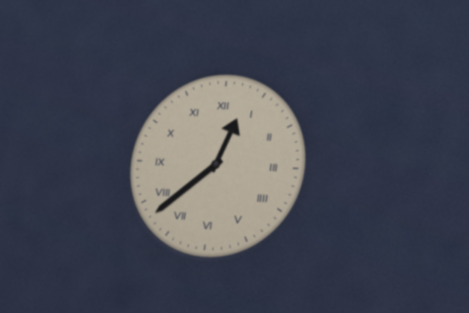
12.38
